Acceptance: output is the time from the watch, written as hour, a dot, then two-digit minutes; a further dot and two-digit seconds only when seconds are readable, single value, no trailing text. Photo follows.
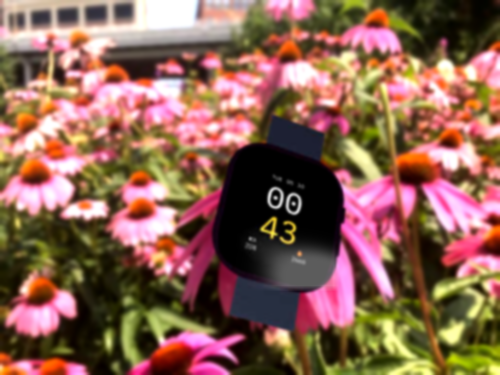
0.43
